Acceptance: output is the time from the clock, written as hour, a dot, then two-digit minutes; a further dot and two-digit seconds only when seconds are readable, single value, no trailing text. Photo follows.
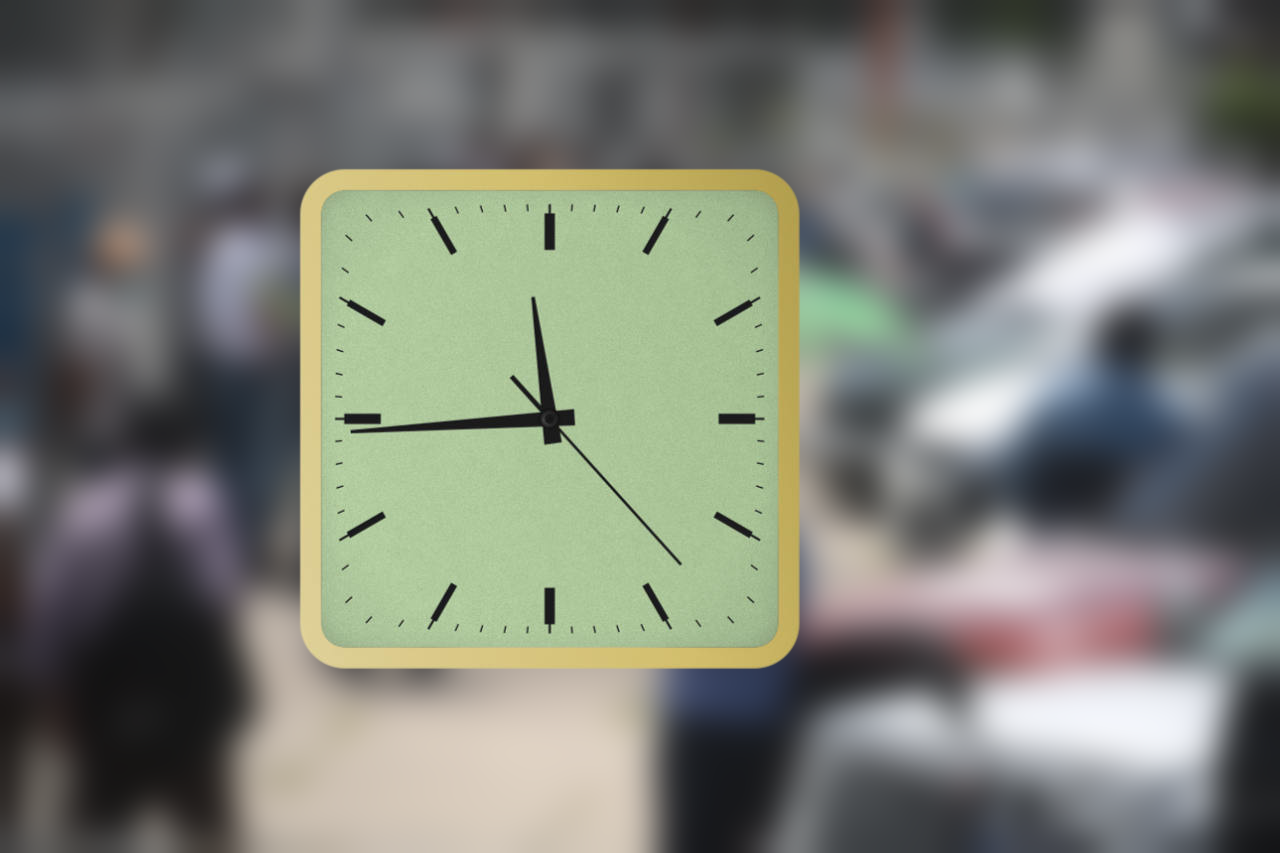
11.44.23
